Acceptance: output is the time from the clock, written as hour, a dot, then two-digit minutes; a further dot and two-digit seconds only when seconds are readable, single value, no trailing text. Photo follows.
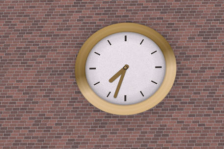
7.33
